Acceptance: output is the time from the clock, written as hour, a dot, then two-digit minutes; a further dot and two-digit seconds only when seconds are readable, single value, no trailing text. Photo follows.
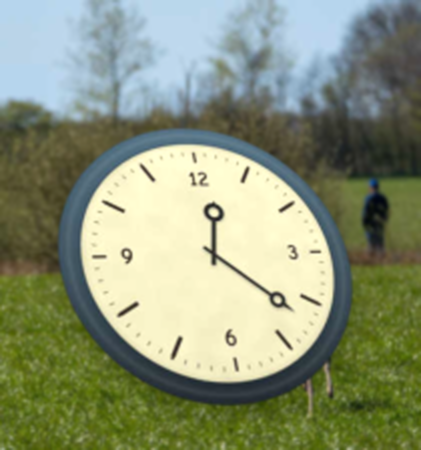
12.22
